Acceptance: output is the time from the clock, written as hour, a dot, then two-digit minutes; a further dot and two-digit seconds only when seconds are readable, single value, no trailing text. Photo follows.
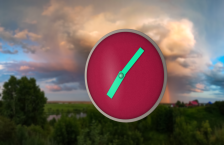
7.07
